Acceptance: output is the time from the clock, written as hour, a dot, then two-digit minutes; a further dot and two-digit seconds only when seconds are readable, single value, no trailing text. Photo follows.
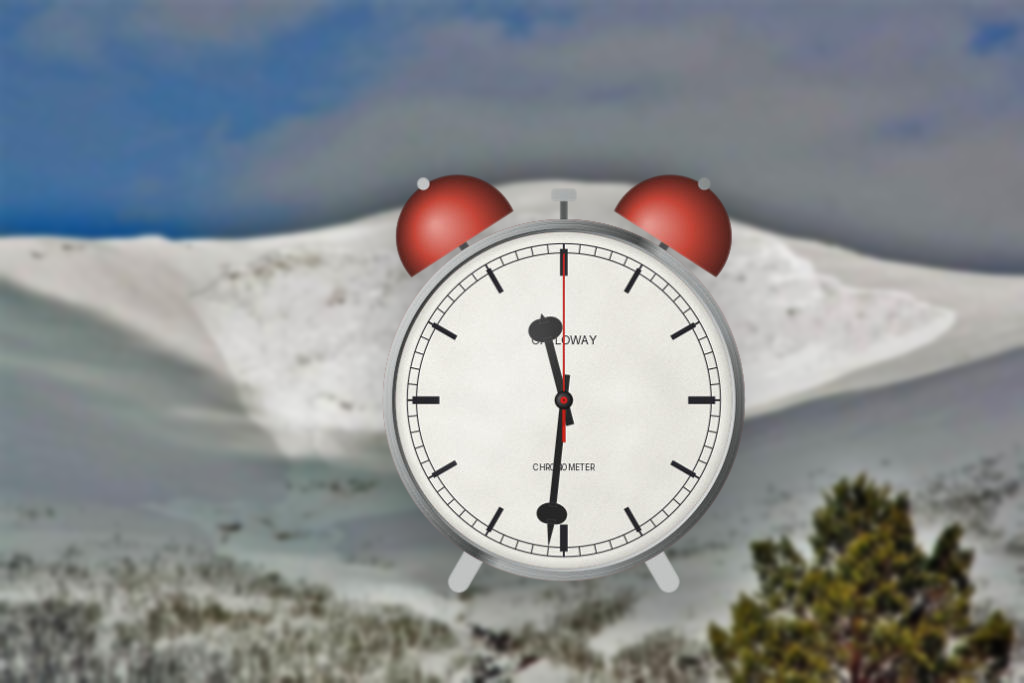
11.31.00
